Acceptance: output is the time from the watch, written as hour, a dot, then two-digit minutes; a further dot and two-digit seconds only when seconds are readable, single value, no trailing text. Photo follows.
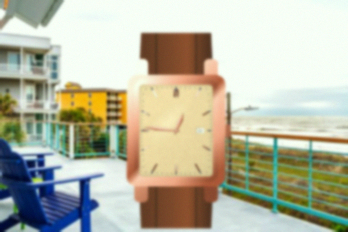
12.46
